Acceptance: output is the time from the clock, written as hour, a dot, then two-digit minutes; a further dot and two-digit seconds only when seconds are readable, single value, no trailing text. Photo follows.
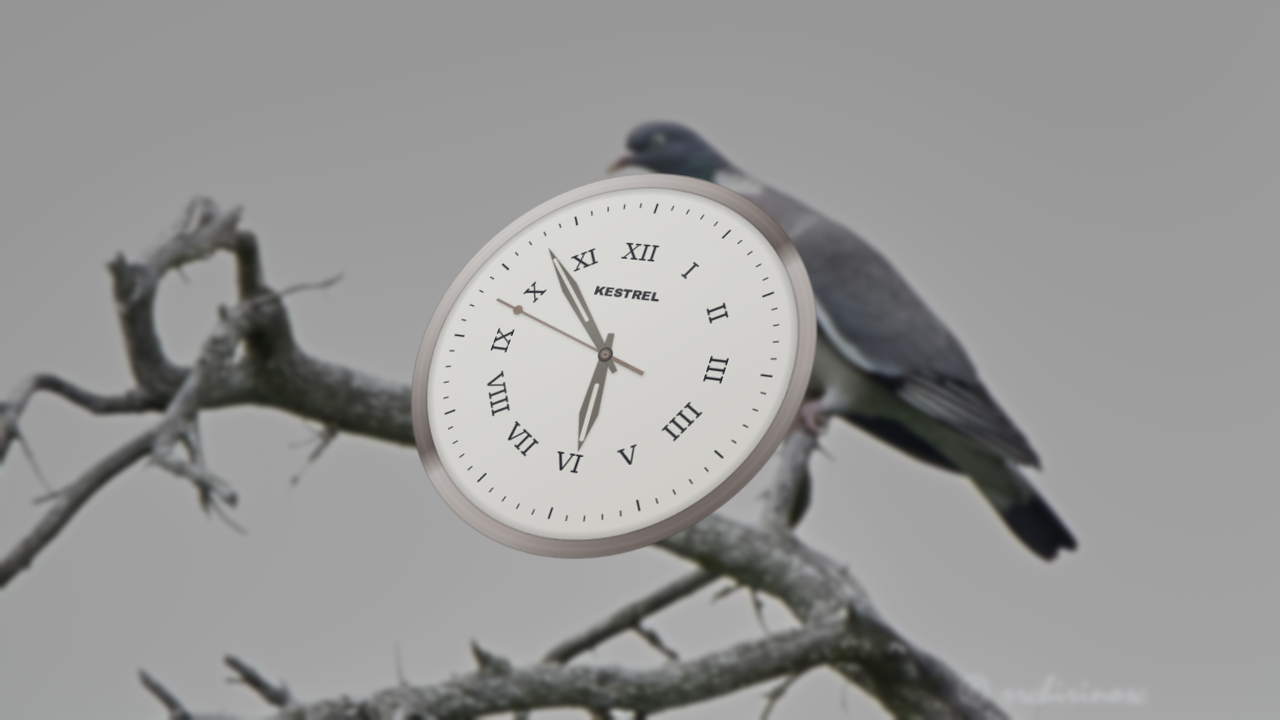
5.52.48
